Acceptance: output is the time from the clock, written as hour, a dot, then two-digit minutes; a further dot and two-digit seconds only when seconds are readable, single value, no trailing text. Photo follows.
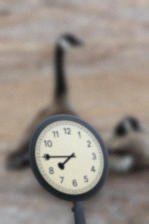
7.45
